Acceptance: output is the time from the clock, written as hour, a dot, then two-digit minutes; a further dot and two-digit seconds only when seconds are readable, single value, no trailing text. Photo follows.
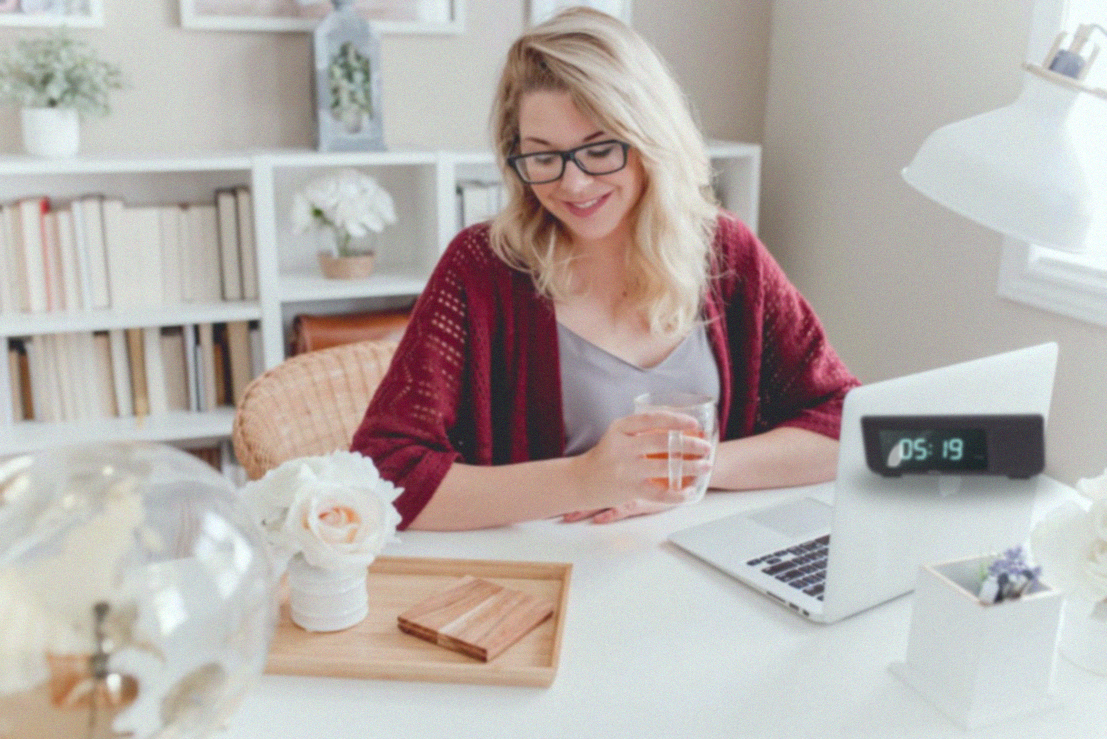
5.19
